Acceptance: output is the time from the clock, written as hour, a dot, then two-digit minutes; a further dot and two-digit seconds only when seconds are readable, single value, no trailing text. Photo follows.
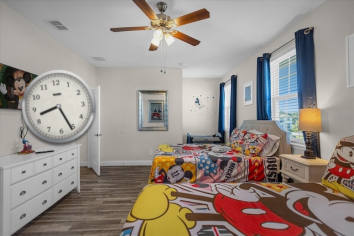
8.26
